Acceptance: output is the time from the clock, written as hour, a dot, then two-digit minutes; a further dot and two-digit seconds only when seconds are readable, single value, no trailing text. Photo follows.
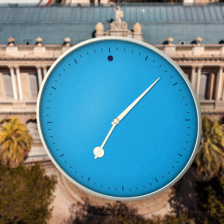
7.08
